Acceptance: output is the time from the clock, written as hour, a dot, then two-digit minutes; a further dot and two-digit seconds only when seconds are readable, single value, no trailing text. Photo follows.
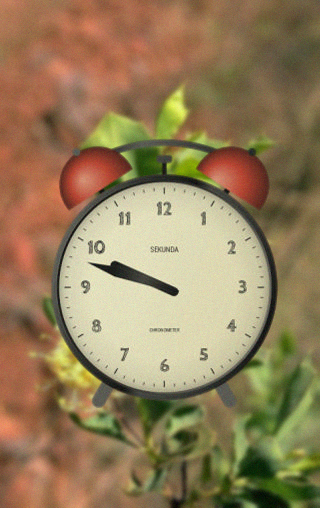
9.48
